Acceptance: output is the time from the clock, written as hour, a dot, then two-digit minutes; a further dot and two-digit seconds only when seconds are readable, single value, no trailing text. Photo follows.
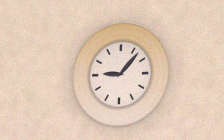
9.07
